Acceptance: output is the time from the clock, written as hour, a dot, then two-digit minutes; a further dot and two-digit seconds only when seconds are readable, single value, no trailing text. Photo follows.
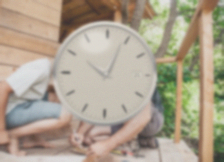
10.04
